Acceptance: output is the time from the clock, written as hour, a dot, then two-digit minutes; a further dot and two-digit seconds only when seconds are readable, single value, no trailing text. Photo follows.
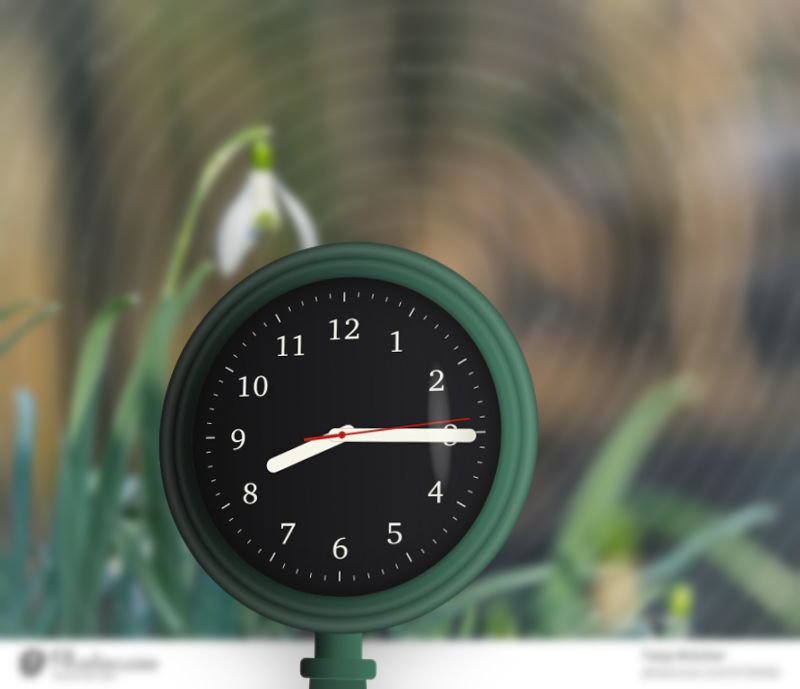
8.15.14
